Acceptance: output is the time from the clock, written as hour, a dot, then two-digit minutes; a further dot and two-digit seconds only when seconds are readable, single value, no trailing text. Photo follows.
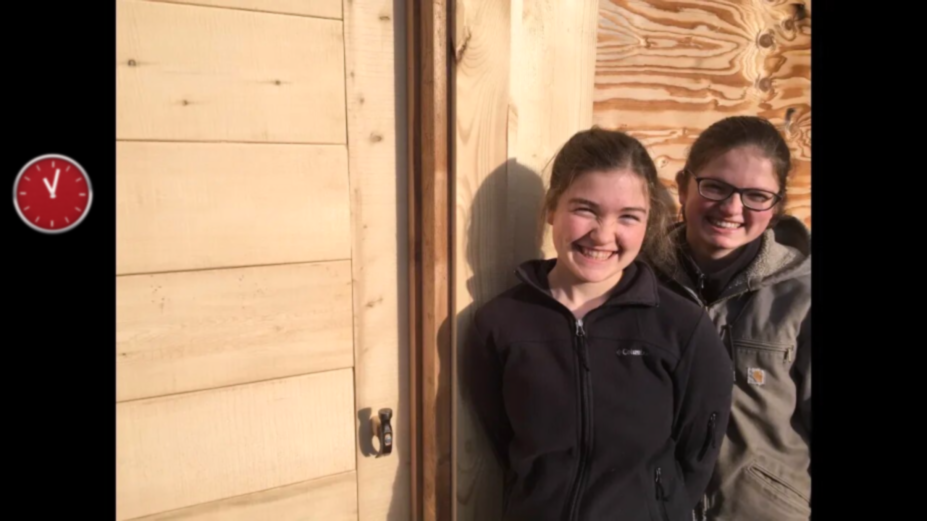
11.02
